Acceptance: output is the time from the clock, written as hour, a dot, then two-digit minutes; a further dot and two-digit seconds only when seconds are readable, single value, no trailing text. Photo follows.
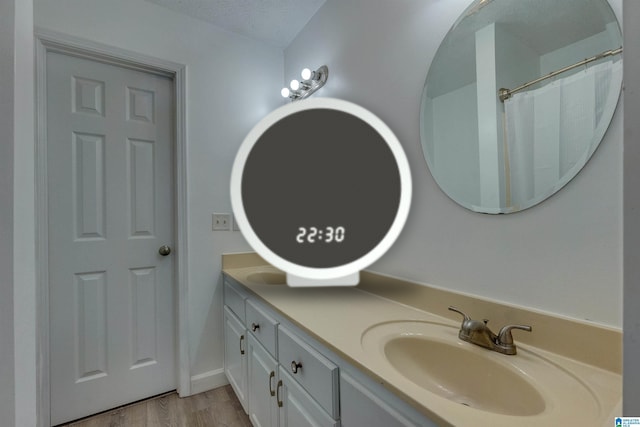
22.30
